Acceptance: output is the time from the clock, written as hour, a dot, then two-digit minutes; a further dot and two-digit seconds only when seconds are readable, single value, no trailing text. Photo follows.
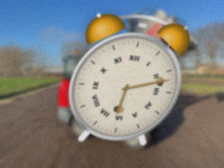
6.12
